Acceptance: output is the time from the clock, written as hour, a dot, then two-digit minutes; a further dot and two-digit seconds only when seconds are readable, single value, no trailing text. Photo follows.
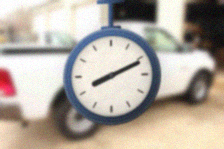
8.11
